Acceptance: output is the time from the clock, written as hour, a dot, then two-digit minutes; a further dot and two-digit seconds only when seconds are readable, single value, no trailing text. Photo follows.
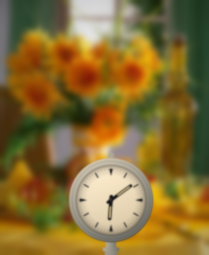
6.09
